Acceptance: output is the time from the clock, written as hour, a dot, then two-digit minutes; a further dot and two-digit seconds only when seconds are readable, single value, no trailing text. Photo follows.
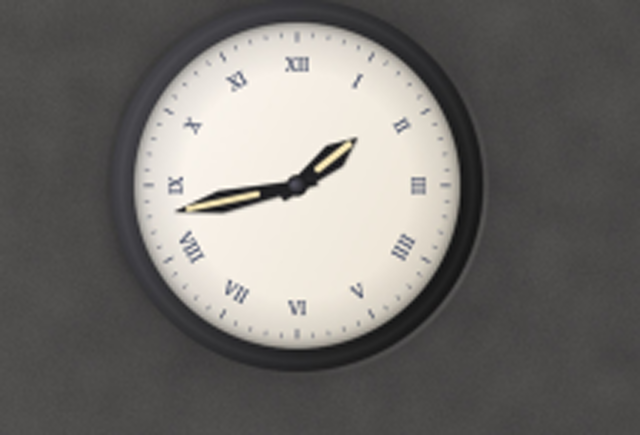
1.43
